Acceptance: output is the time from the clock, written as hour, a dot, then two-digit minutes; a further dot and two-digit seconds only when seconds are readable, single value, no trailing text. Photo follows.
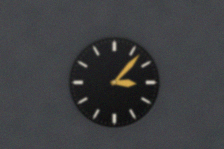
3.07
